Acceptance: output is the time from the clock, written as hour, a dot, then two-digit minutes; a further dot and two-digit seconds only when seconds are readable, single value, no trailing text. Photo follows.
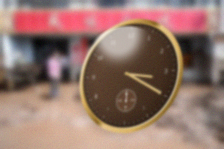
3.20
